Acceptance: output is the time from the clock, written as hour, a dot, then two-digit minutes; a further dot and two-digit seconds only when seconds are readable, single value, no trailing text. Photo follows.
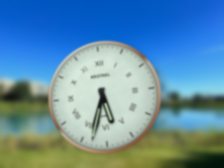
5.33
